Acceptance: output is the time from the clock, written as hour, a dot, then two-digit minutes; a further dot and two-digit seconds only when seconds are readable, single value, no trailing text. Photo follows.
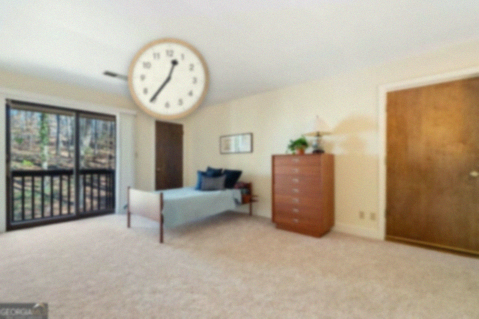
12.36
